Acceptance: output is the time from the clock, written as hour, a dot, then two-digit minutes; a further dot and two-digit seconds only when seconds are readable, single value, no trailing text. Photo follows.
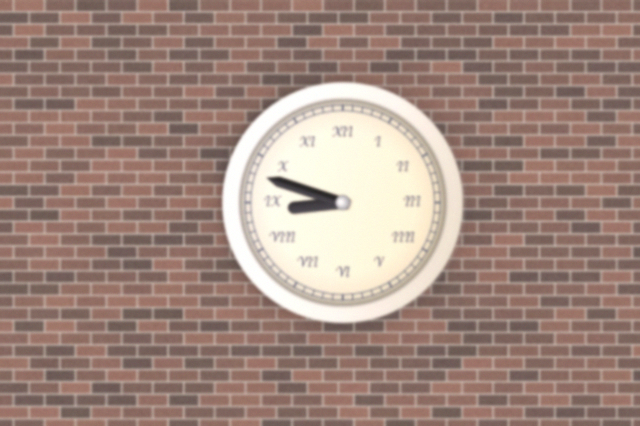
8.48
